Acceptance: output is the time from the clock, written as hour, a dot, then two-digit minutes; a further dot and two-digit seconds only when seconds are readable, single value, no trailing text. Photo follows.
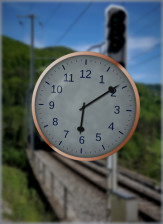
6.09
